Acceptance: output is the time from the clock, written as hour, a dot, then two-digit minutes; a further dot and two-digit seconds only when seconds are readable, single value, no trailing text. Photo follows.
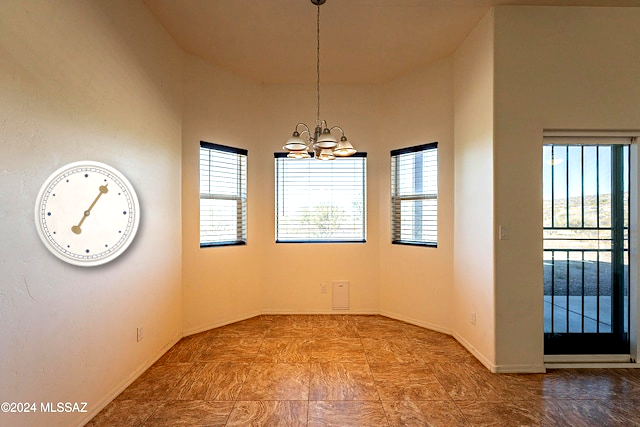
7.06
